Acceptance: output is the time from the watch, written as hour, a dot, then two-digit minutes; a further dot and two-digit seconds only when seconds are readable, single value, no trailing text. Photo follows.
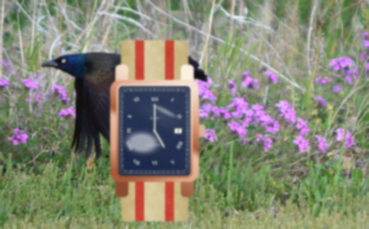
5.00
